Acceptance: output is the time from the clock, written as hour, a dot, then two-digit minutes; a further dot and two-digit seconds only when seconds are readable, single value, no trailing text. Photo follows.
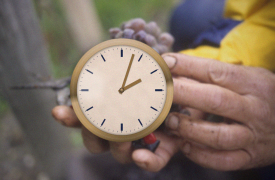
2.03
